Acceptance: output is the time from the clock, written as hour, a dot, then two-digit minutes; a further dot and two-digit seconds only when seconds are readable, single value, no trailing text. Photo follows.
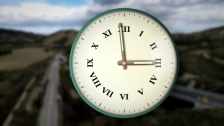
2.59
